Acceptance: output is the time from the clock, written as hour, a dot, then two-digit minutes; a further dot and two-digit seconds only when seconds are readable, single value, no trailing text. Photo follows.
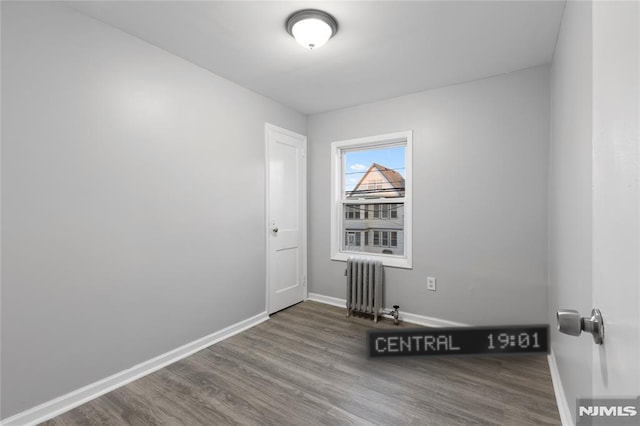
19.01
